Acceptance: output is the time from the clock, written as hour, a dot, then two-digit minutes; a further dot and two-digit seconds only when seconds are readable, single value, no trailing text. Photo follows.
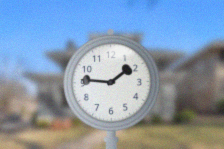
1.46
